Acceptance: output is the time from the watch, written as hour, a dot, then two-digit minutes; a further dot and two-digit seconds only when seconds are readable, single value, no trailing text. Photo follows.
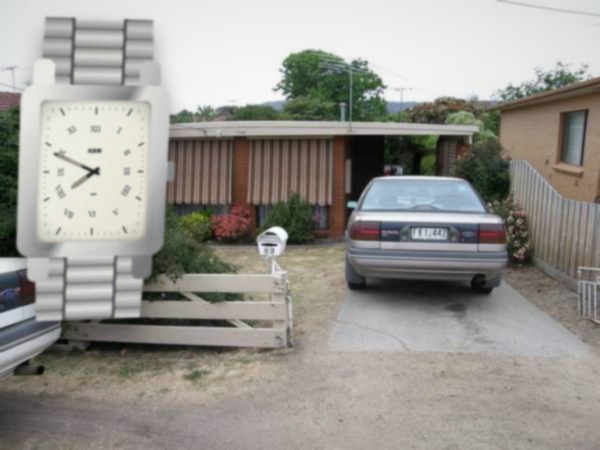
7.49
